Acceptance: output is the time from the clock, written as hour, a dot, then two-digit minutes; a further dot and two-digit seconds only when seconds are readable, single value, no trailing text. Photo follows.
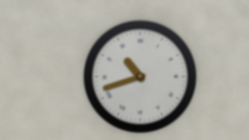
10.42
